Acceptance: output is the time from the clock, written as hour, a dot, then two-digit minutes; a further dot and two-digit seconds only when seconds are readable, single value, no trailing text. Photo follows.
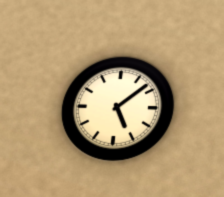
5.08
